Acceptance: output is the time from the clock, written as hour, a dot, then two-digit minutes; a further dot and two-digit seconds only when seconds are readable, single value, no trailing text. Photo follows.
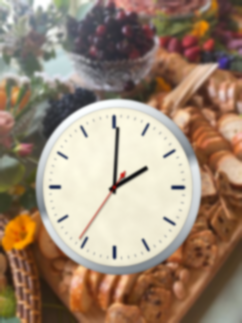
2.00.36
